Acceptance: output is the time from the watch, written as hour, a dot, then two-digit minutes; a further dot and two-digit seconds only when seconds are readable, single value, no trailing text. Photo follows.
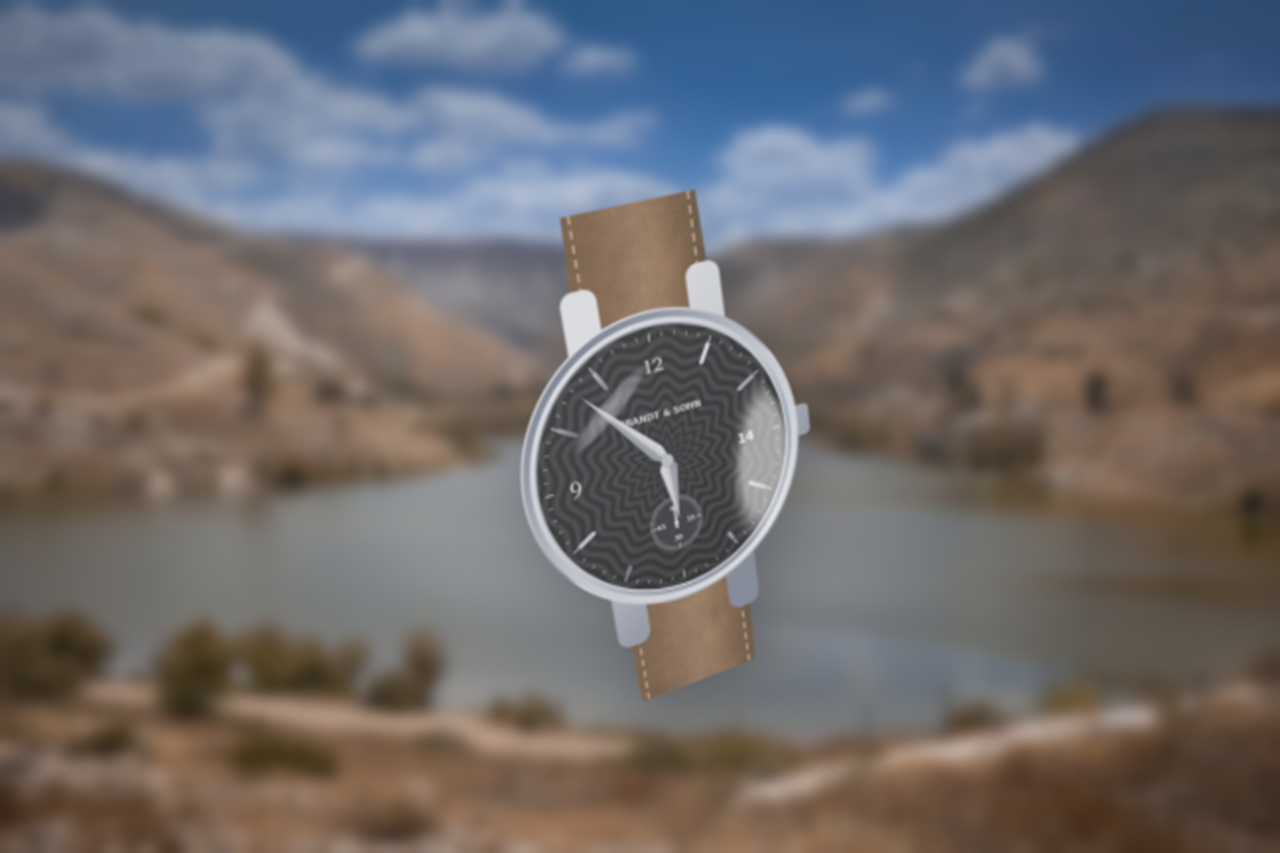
5.53
